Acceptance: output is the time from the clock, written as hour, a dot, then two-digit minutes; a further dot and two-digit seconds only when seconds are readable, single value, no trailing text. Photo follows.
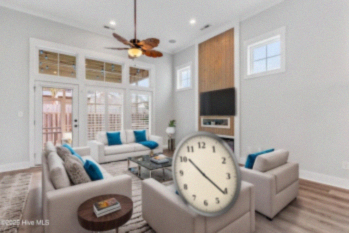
10.21
